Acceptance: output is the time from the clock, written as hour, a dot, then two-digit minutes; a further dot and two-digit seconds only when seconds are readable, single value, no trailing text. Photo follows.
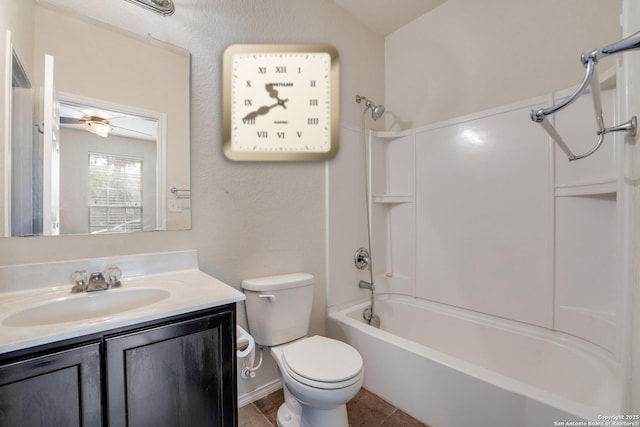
10.41
